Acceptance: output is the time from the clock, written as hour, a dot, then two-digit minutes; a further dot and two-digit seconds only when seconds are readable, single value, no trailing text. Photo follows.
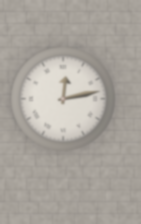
12.13
